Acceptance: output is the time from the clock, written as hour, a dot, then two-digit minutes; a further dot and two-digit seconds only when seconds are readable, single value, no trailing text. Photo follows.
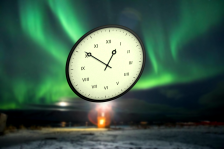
12.51
